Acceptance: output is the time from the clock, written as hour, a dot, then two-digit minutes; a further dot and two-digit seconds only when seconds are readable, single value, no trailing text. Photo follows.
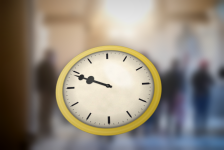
9.49
